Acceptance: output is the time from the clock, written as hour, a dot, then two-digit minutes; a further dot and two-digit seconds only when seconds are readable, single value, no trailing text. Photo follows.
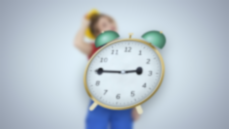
2.45
